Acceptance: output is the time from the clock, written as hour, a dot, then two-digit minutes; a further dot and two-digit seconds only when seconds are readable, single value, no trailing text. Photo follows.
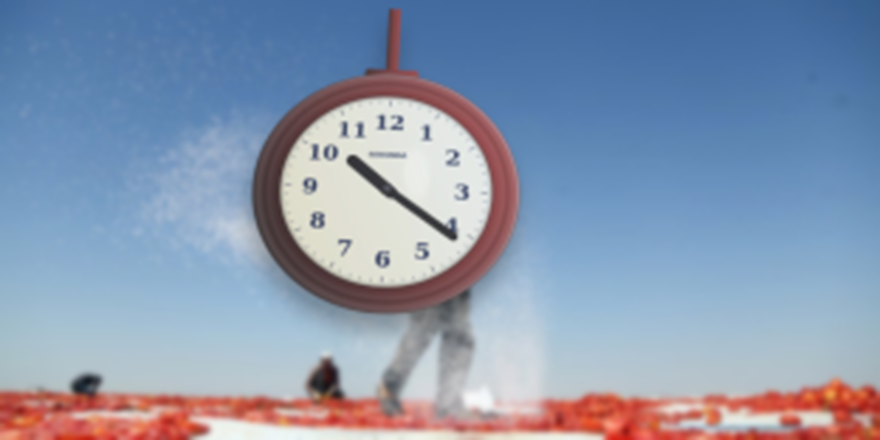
10.21
